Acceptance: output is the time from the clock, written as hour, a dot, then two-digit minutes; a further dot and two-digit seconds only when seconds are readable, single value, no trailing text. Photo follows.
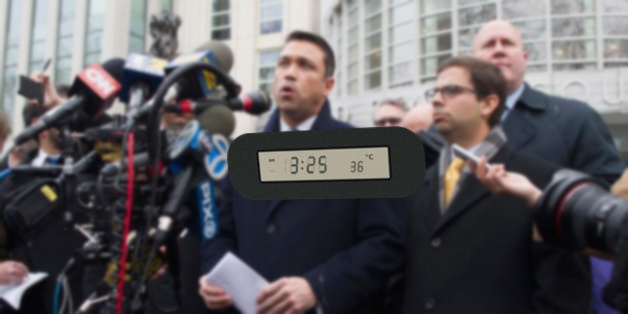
3.25
